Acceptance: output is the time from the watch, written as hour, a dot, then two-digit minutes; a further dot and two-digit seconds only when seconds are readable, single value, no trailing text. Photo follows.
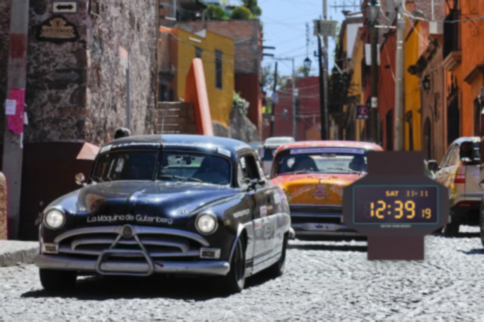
12.39
